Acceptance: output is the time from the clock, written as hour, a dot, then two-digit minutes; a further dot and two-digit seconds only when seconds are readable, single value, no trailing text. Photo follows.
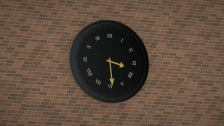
3.29
